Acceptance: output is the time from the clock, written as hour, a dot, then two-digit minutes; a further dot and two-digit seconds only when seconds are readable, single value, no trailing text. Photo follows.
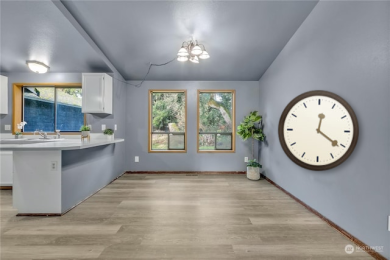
12.21
